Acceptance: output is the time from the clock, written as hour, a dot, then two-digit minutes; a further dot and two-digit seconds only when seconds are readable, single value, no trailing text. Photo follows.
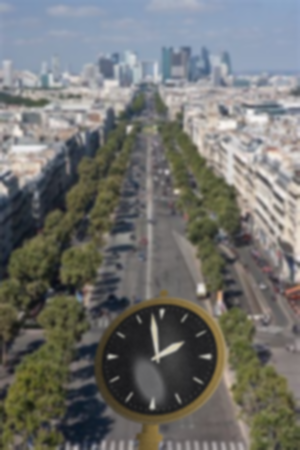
1.58
